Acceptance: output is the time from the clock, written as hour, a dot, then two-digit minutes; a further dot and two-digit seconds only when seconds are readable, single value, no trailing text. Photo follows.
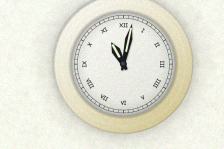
11.02
